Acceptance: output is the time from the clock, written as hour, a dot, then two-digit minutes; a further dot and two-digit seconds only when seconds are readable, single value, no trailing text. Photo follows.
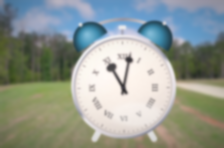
11.02
